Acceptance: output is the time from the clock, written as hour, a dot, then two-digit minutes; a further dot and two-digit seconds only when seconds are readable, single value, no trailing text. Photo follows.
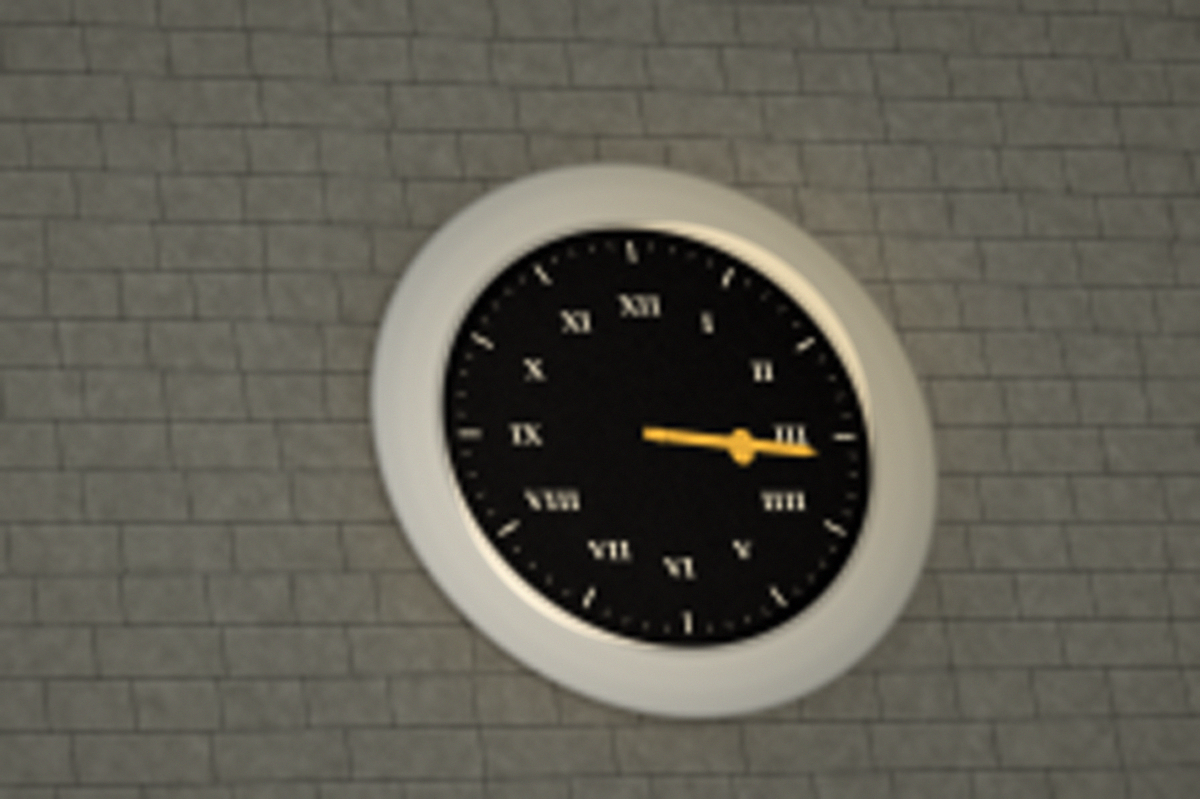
3.16
